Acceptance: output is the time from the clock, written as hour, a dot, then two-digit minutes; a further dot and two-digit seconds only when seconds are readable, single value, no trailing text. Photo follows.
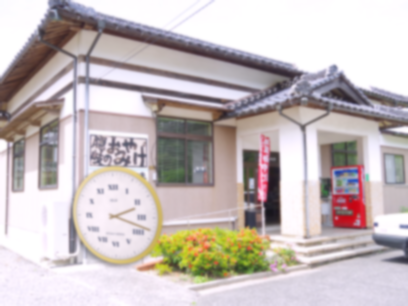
2.18
